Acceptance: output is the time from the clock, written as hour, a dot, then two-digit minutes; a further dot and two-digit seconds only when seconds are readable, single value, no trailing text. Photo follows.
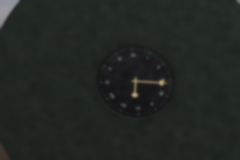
6.16
